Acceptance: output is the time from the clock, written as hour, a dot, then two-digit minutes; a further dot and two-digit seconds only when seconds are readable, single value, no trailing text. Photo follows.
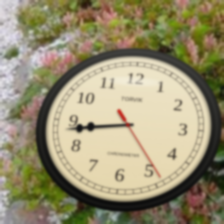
8.43.24
